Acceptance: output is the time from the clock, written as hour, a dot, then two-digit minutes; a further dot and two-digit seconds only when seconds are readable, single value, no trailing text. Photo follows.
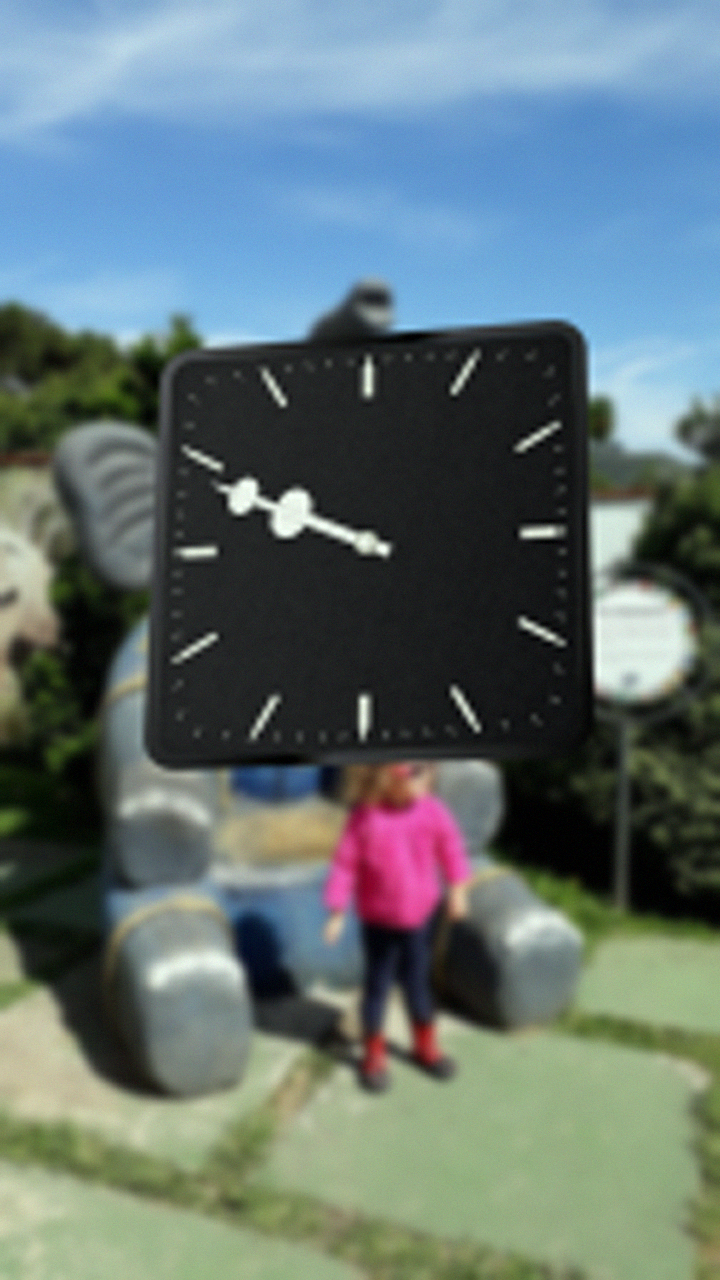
9.49
